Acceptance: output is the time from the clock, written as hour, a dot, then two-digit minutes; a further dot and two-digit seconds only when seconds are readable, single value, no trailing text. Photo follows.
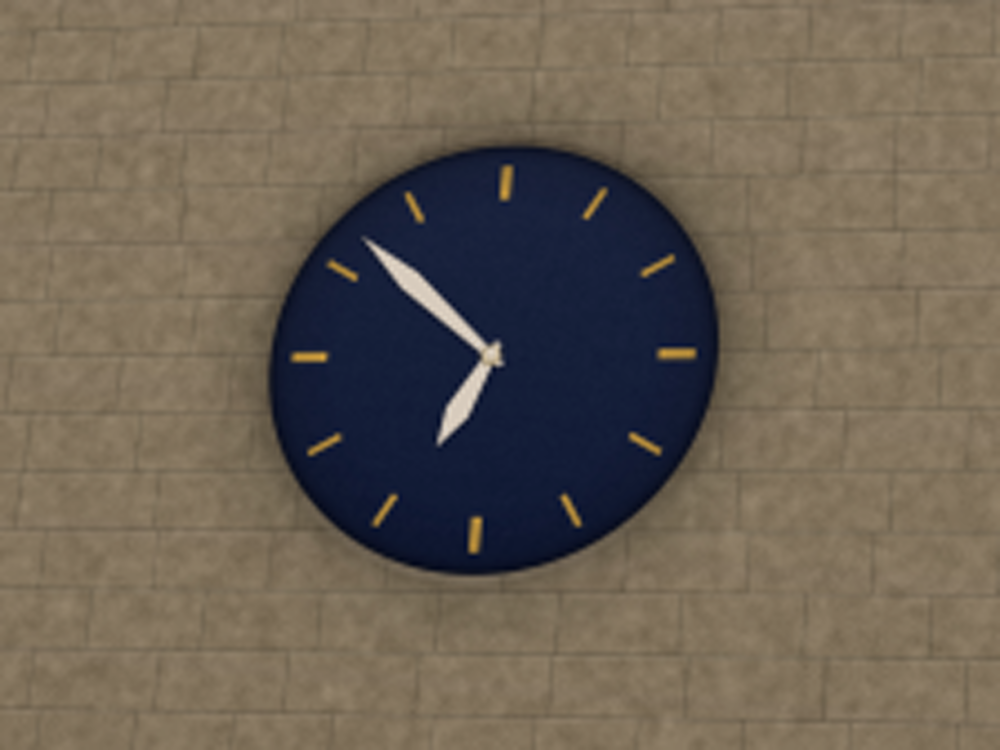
6.52
